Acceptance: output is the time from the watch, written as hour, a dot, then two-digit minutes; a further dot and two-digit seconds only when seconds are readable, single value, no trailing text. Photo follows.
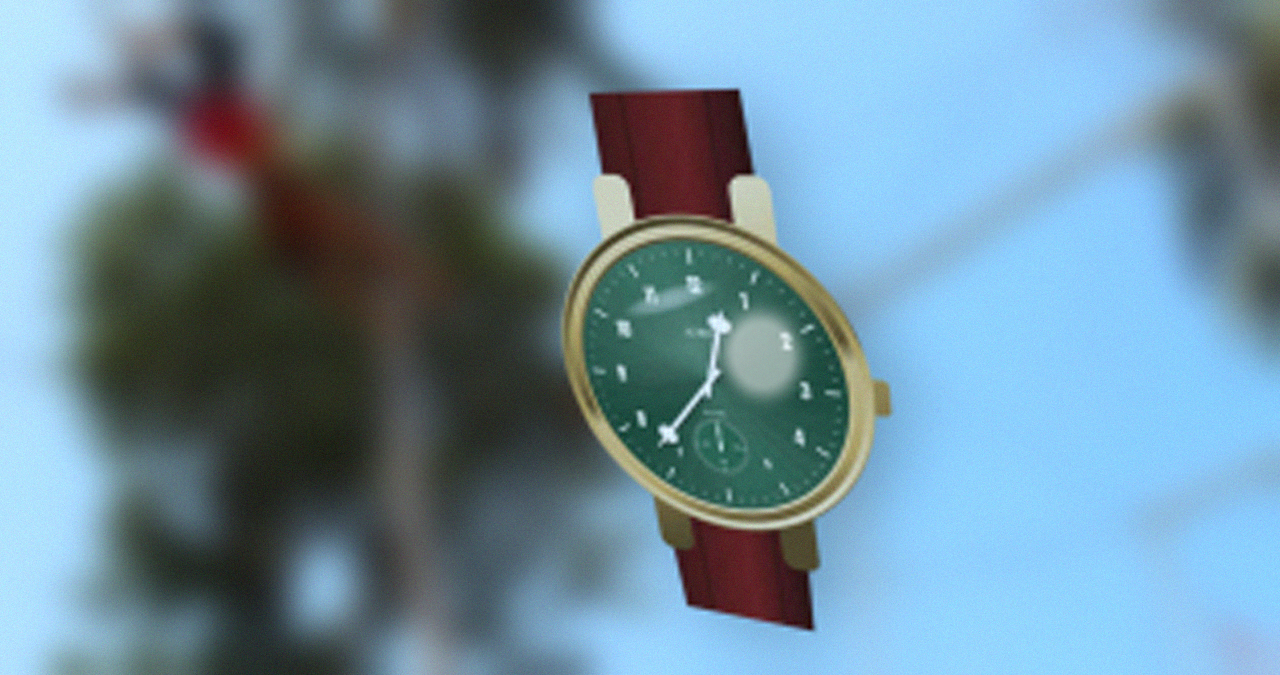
12.37
